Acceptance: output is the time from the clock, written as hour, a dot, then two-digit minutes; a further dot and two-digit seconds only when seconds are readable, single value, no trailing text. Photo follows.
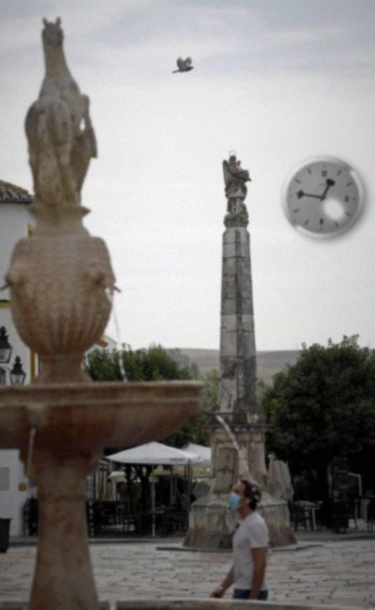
12.46
